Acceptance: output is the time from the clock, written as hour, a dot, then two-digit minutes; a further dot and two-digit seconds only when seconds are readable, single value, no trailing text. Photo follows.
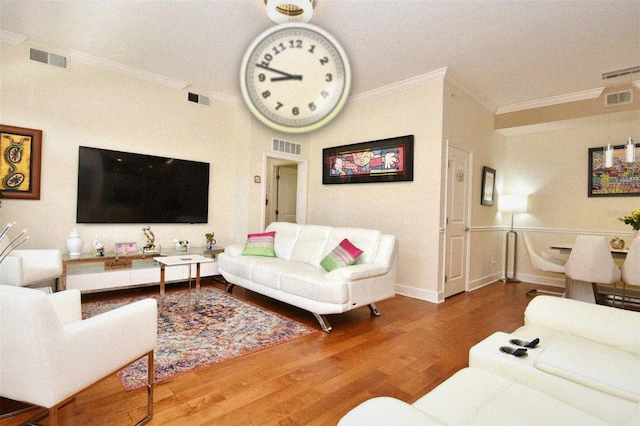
8.48
